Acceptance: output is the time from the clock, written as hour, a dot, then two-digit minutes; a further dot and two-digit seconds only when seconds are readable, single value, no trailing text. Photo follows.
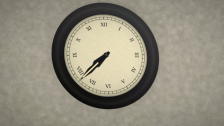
7.38
